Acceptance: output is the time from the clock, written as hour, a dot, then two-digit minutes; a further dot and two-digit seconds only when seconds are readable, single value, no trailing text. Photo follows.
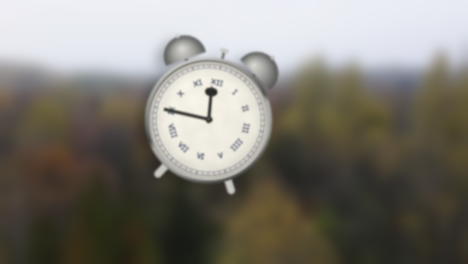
11.45
